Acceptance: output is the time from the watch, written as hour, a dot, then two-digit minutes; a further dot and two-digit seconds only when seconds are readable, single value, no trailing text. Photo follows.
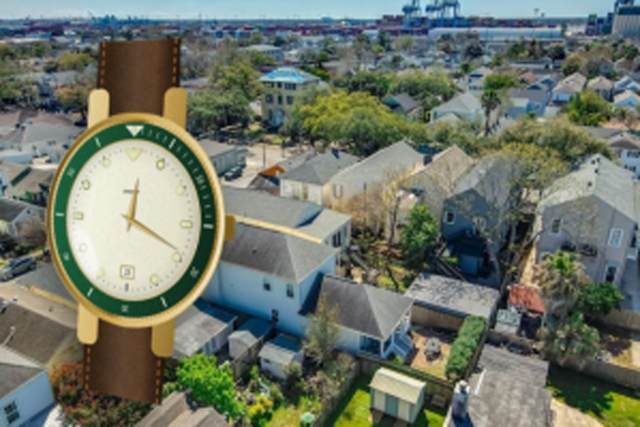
12.19
